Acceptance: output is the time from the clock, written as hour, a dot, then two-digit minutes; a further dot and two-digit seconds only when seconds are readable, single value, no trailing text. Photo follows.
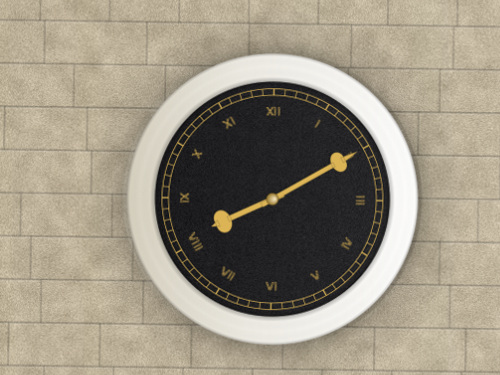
8.10
